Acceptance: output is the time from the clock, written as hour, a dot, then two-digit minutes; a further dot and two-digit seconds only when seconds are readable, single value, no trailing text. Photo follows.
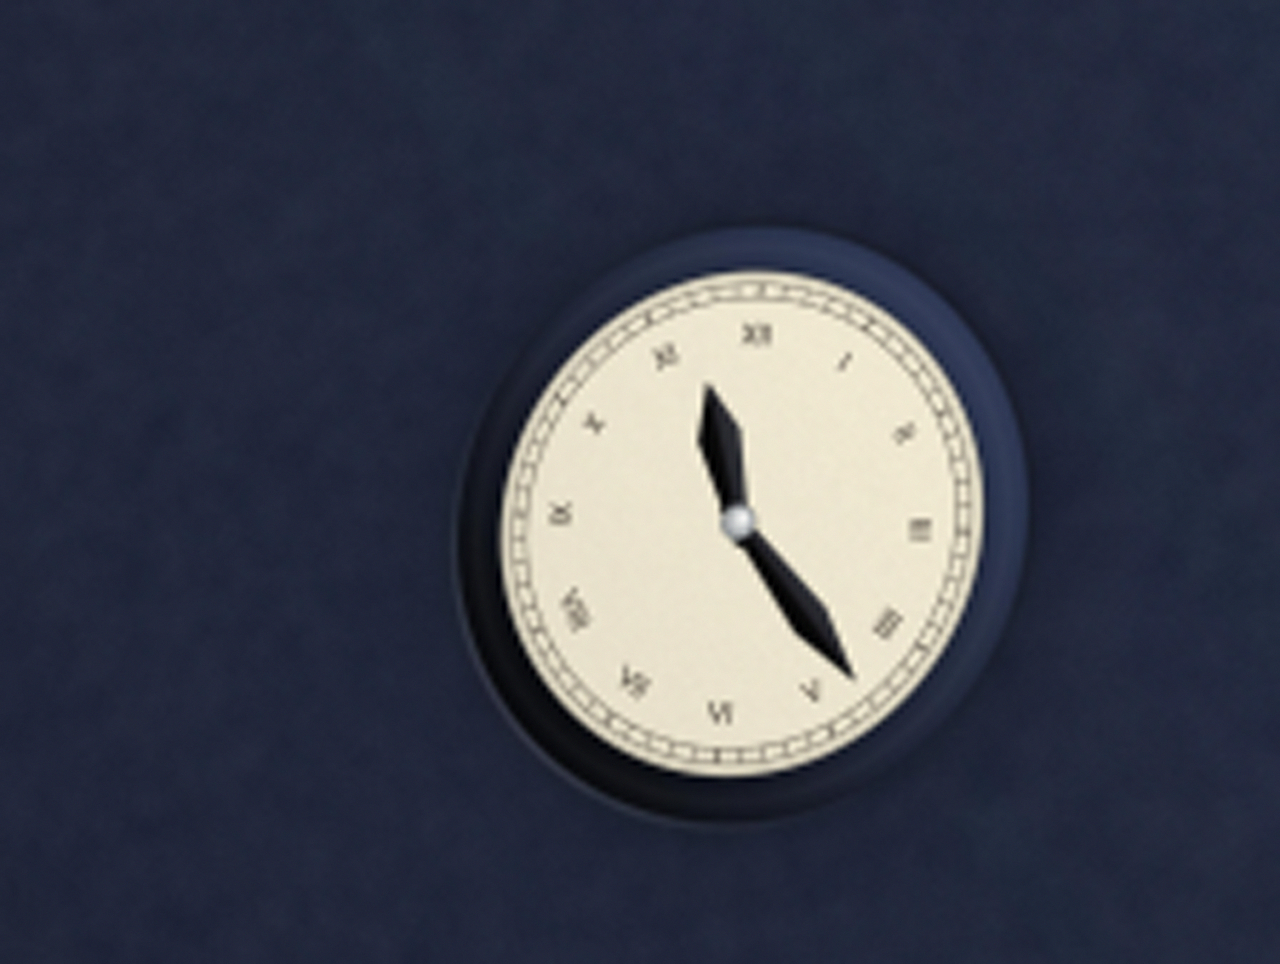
11.23
